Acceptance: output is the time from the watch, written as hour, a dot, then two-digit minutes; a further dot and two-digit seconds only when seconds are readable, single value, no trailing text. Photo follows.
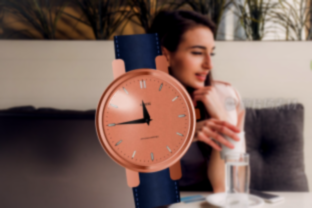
11.45
